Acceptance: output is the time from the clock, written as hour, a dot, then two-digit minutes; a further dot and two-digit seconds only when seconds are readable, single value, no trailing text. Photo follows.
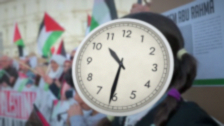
10.31
